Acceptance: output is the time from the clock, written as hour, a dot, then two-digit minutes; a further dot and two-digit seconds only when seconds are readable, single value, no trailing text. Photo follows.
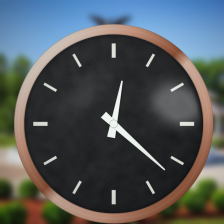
12.22
